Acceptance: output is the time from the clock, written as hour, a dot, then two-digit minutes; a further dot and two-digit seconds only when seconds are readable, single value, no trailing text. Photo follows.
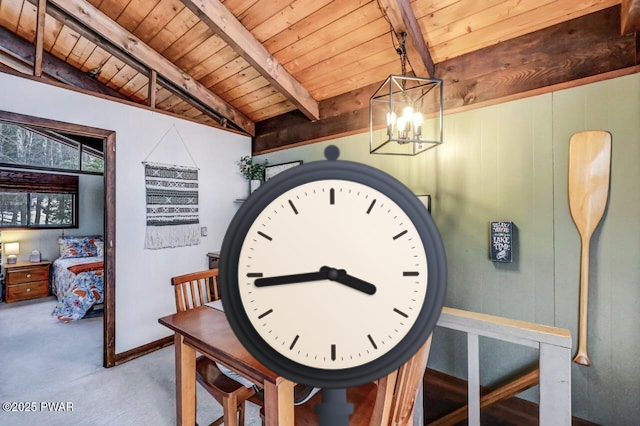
3.44
